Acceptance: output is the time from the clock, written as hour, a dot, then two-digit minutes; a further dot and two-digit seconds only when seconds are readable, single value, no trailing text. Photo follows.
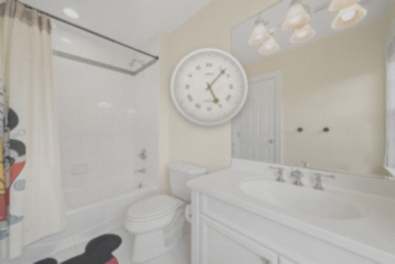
5.07
